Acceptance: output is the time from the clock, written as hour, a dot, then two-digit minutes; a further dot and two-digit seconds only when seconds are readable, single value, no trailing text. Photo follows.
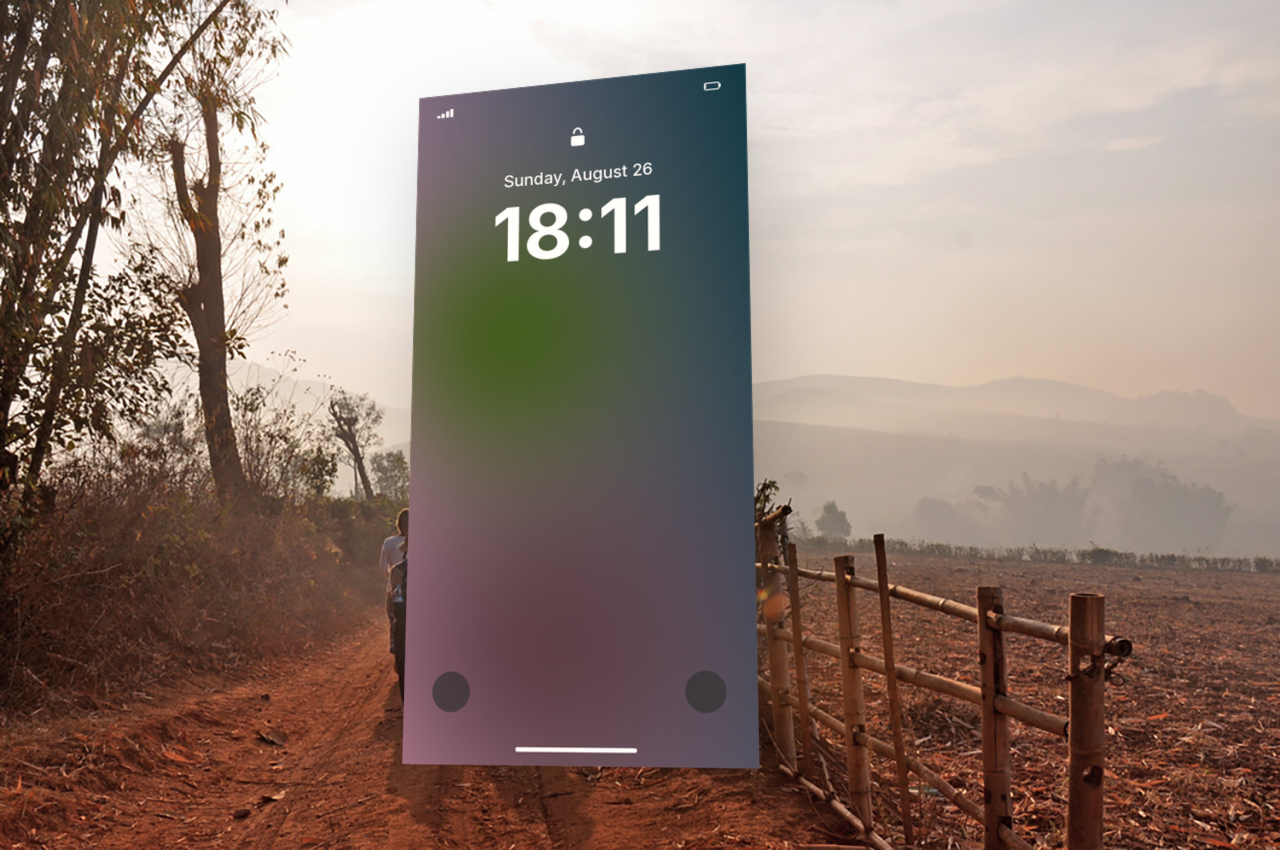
18.11
